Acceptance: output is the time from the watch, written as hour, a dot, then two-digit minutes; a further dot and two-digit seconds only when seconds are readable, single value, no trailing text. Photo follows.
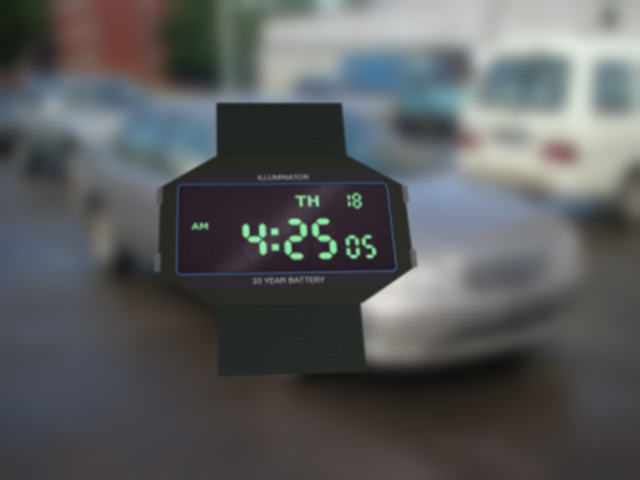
4.25.05
